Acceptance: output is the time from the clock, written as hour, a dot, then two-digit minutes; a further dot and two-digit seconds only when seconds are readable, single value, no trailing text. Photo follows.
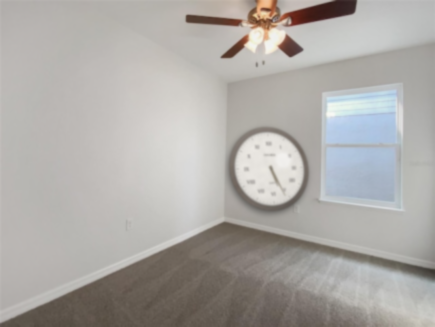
5.26
